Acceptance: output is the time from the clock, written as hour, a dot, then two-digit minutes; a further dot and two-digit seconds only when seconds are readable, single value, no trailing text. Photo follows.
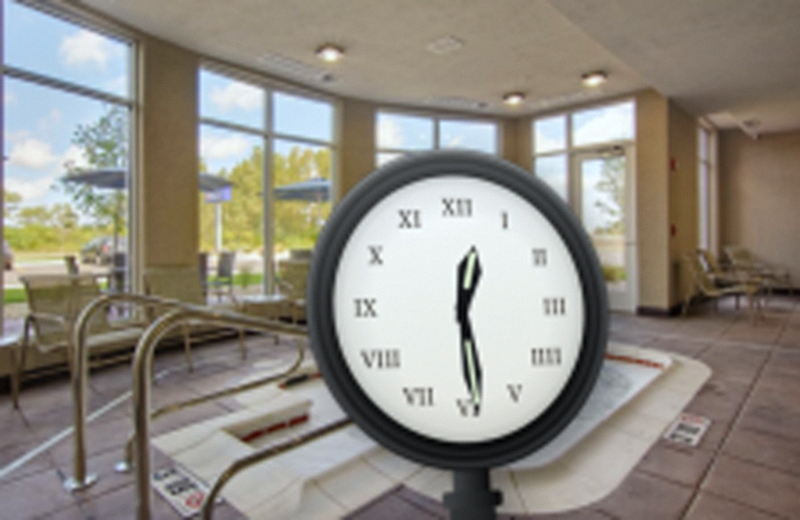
12.29
